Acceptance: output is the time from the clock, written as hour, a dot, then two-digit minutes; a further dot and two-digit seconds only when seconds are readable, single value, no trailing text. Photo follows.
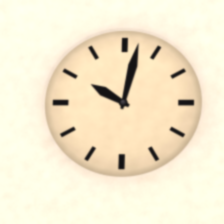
10.02
